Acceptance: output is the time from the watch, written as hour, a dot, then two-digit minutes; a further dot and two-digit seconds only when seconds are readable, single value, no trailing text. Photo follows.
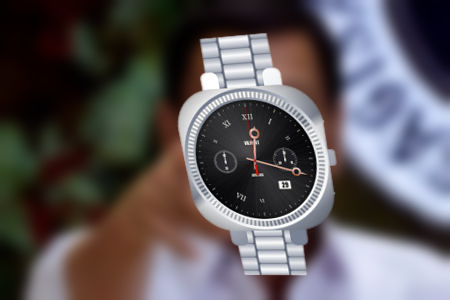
12.18
